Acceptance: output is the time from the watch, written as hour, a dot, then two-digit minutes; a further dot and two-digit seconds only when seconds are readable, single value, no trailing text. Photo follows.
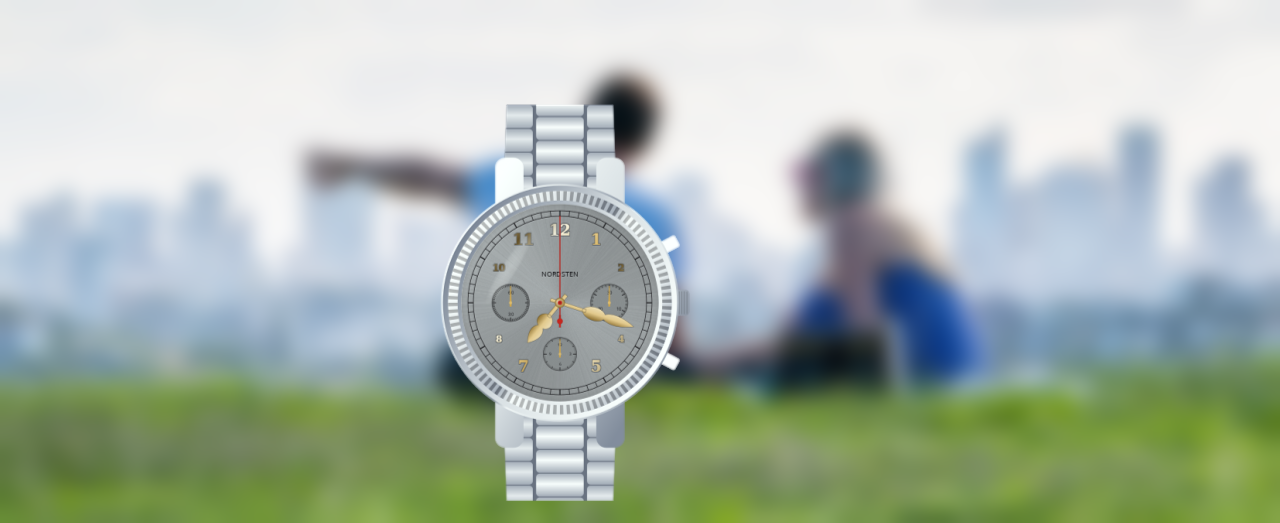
7.18
